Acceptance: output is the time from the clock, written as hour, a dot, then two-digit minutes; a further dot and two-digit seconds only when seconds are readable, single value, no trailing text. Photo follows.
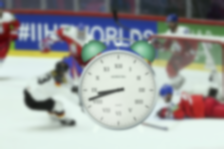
8.42
